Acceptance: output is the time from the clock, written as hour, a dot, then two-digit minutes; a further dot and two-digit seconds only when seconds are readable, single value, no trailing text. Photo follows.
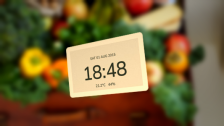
18.48
